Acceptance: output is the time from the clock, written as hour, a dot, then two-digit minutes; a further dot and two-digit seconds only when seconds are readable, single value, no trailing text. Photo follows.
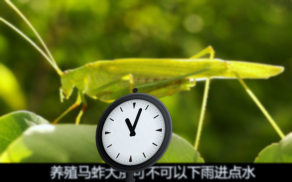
11.03
